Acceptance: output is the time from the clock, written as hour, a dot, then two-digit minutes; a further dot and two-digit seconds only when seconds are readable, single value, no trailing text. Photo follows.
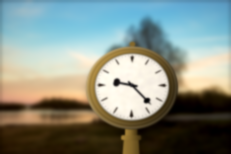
9.23
